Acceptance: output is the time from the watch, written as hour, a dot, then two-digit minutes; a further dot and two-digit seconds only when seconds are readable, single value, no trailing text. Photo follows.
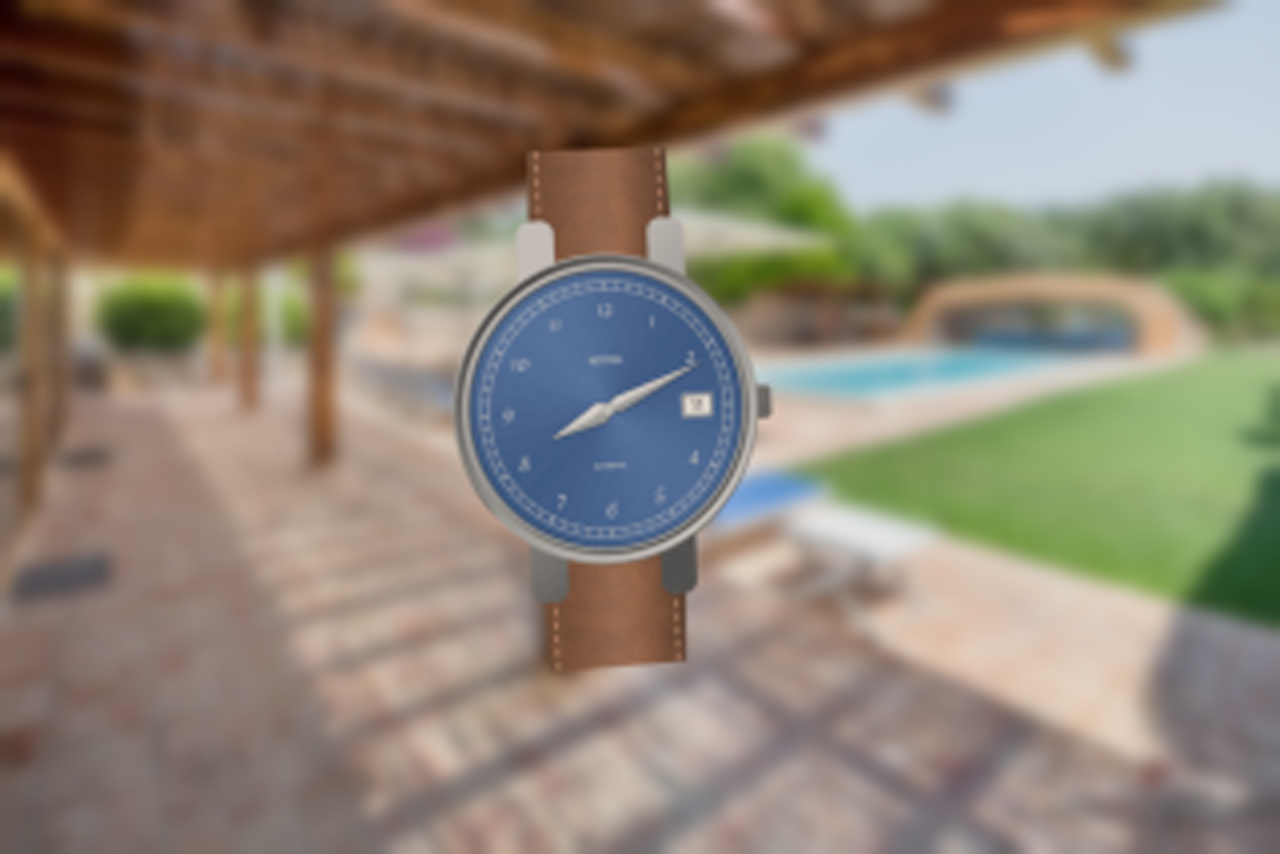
8.11
